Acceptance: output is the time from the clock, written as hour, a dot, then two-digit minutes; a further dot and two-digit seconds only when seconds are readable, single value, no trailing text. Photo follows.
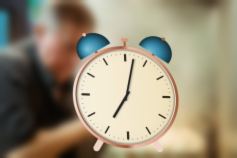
7.02
